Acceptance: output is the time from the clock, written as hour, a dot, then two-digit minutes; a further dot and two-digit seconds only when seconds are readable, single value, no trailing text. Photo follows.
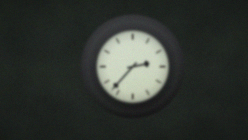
2.37
